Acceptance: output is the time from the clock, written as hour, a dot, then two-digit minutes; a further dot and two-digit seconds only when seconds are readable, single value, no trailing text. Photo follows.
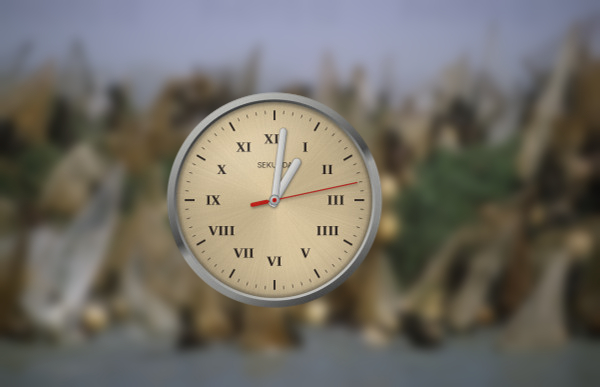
1.01.13
